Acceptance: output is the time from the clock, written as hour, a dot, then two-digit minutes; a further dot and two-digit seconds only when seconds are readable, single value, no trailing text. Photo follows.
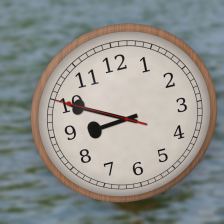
8.49.50
